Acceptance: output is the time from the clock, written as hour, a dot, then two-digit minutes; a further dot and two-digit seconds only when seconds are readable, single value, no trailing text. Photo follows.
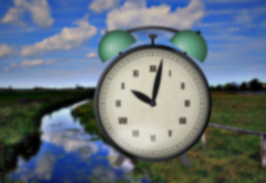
10.02
